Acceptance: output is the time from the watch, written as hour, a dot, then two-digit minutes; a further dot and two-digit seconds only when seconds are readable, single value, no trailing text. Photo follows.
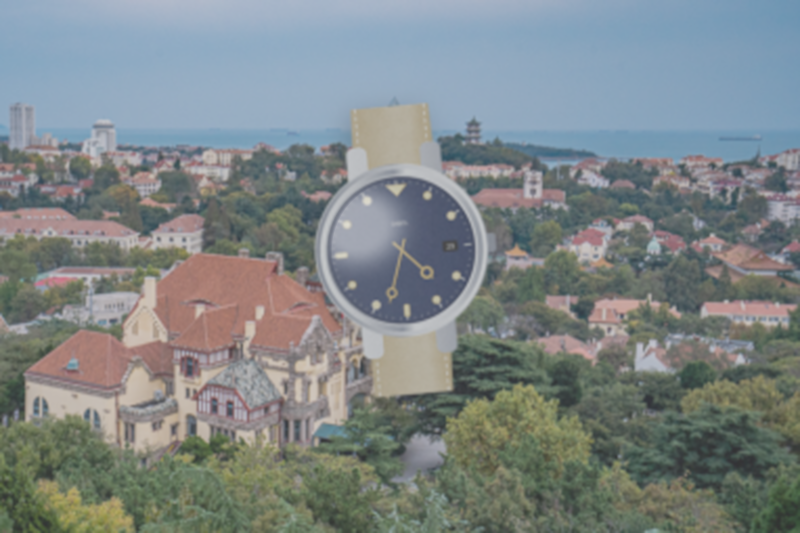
4.33
